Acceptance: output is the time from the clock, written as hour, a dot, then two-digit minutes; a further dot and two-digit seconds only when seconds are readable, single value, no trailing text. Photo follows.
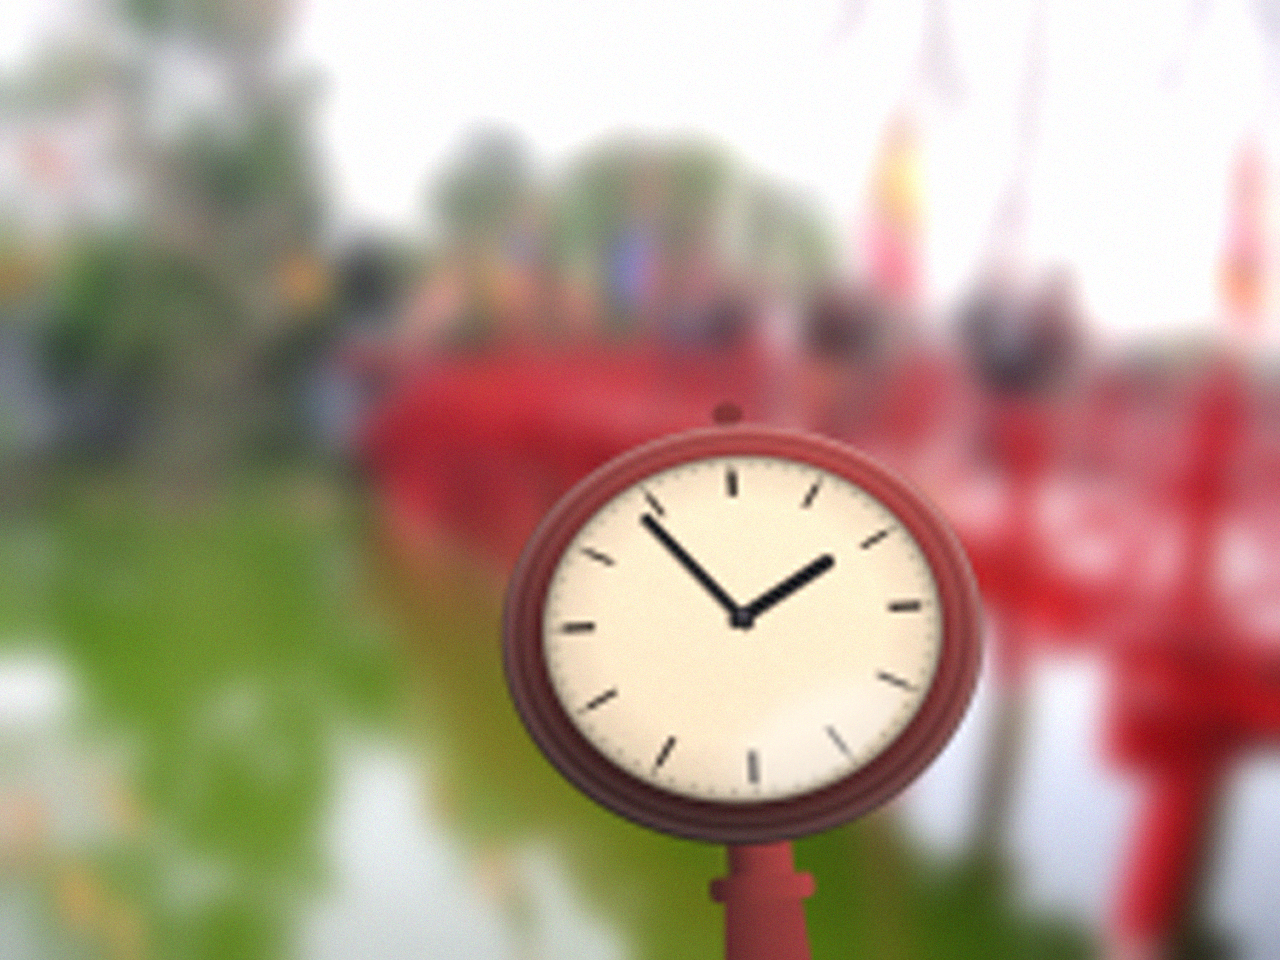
1.54
